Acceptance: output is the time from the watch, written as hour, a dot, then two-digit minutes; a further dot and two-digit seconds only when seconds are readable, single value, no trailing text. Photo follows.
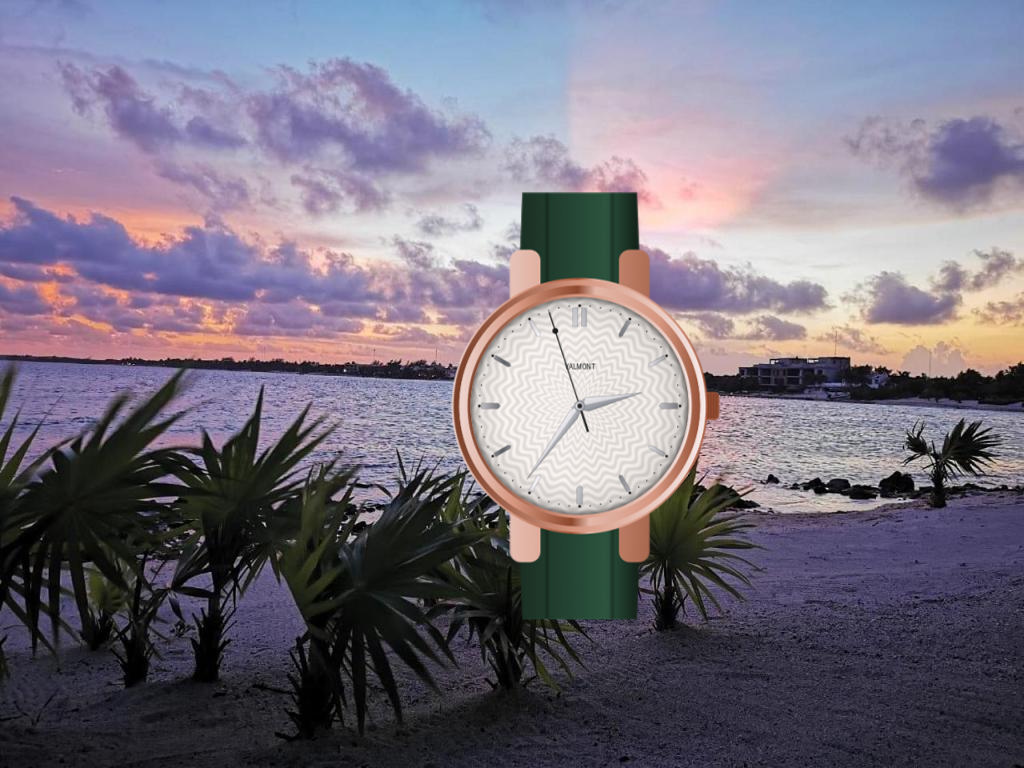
2.35.57
